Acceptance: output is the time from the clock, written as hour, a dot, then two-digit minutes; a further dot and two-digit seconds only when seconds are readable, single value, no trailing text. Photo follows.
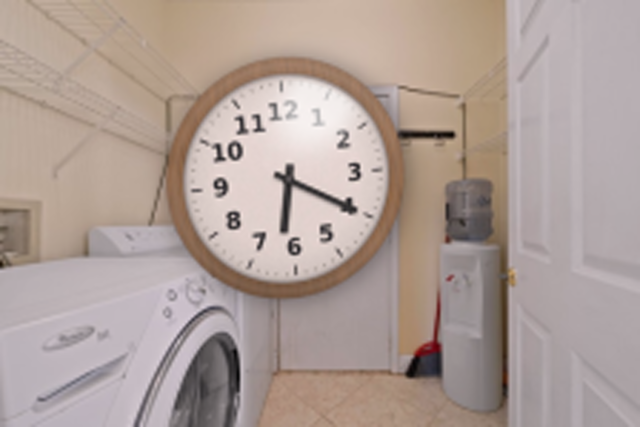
6.20
